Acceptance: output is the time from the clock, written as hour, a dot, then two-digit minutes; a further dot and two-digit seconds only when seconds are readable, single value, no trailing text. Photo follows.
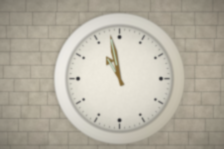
10.58
